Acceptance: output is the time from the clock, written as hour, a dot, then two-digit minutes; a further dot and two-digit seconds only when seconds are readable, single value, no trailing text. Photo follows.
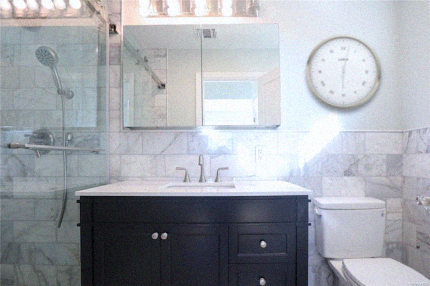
6.02
